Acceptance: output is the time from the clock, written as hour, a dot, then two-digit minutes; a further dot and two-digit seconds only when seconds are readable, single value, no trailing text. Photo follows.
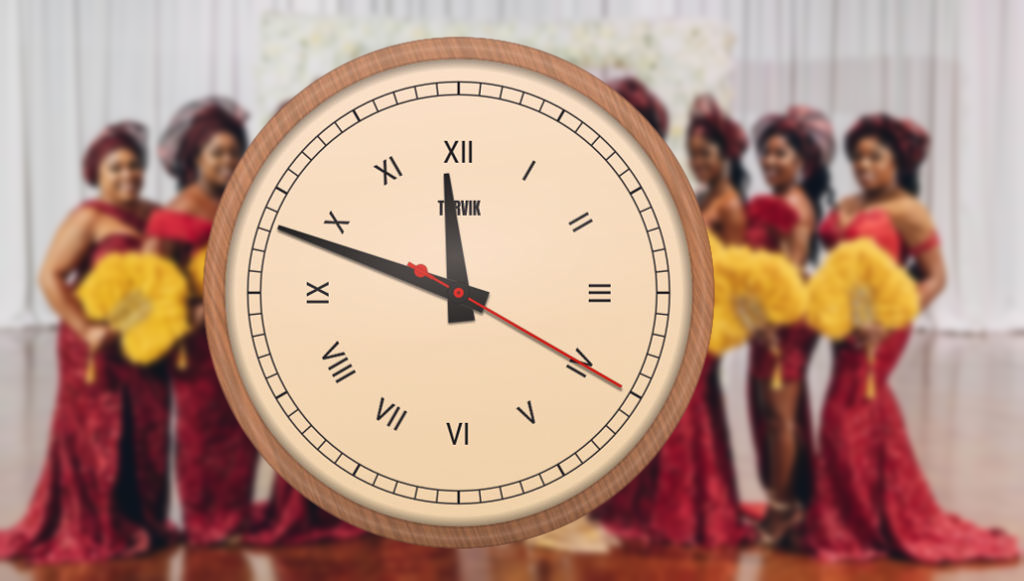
11.48.20
